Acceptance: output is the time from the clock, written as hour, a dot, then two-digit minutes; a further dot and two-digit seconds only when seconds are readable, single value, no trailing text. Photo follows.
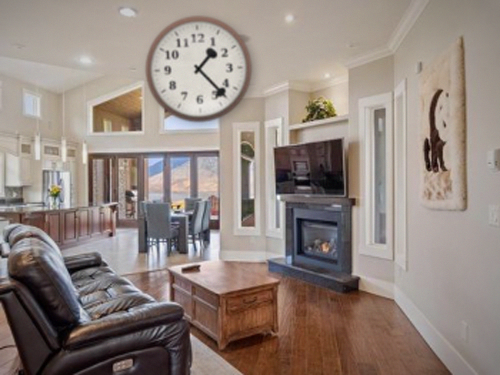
1.23
